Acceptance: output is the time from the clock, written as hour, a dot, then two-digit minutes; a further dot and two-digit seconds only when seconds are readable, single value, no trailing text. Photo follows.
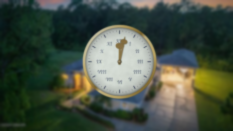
12.02
